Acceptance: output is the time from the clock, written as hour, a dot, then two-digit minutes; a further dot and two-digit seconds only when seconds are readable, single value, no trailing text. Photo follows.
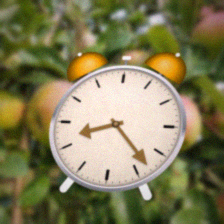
8.23
